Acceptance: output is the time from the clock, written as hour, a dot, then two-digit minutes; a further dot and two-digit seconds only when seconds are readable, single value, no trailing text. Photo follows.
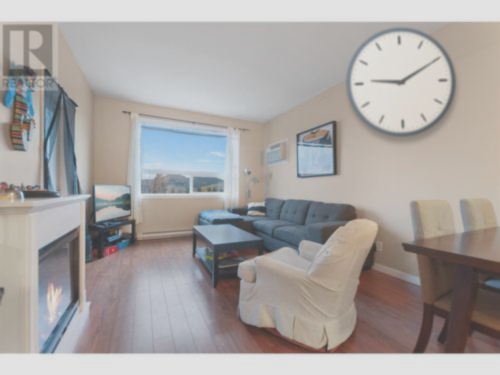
9.10
